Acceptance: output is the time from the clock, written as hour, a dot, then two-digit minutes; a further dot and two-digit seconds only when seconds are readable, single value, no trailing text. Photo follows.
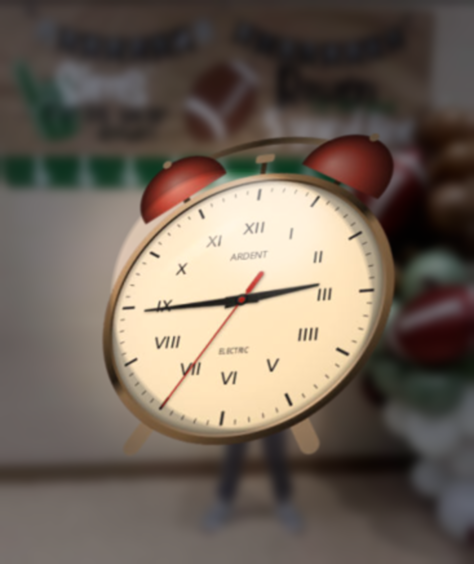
2.44.35
